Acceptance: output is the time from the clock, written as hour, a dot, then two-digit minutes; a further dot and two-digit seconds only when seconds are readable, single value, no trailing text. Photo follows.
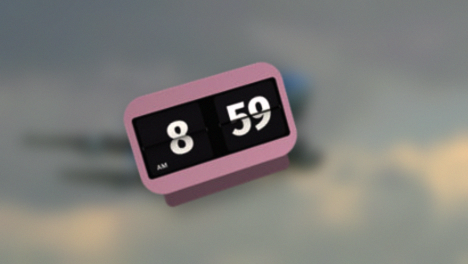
8.59
